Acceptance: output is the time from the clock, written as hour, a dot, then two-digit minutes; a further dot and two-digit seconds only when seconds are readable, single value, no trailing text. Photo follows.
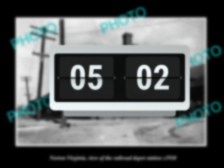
5.02
